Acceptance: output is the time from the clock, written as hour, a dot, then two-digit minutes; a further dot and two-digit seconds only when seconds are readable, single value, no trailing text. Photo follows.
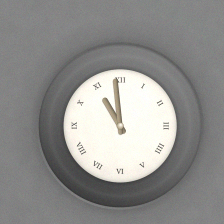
10.59
